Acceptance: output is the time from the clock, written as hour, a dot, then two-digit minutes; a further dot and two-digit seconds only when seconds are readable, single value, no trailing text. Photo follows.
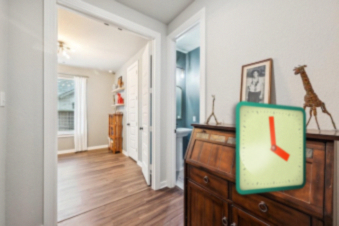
3.59
